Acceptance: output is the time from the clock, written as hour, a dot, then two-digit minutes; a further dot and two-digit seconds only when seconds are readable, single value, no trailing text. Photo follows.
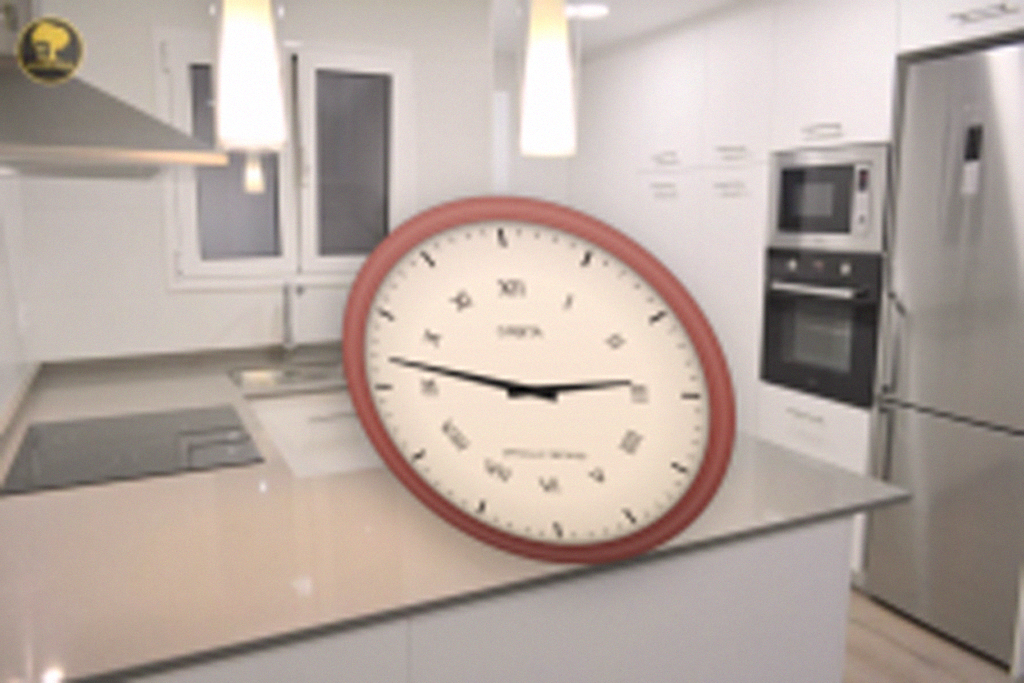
2.47
